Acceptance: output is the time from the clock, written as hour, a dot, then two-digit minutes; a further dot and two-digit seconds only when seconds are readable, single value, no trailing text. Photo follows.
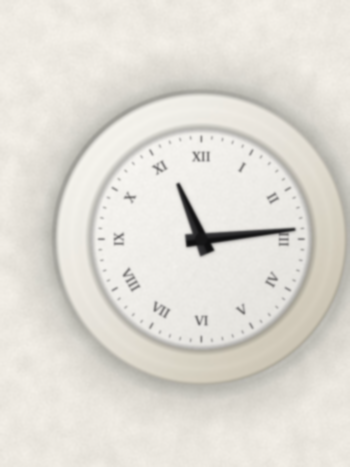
11.14
